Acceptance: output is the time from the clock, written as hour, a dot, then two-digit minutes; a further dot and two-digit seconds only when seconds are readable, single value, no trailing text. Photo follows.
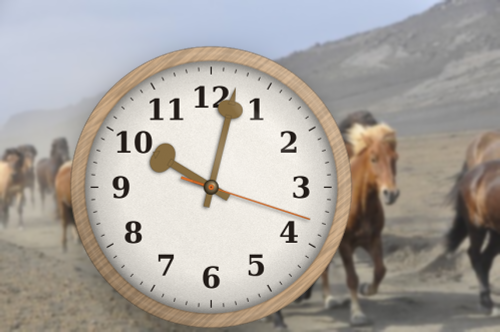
10.02.18
